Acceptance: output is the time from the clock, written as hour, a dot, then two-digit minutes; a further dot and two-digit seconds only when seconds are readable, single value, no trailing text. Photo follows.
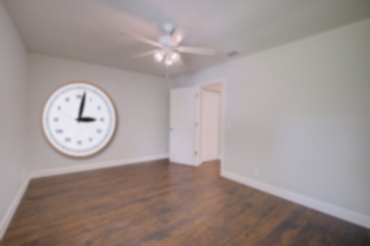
3.02
